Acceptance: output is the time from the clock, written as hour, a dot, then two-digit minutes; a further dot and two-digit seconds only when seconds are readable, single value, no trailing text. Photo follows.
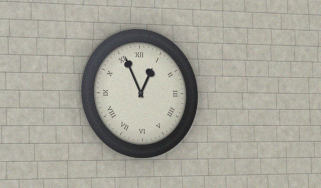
12.56
